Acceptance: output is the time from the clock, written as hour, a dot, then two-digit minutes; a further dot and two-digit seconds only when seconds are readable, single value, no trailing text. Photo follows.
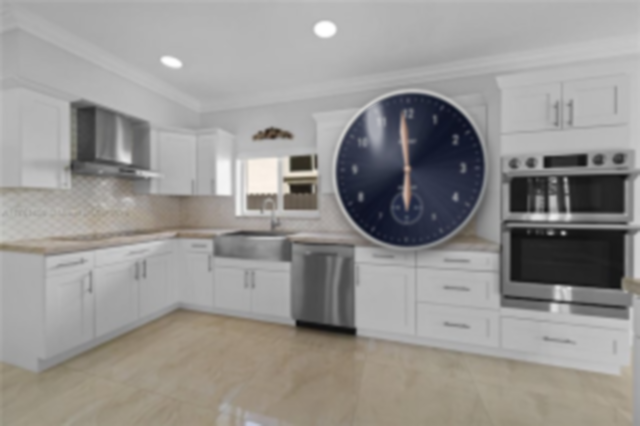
5.59
